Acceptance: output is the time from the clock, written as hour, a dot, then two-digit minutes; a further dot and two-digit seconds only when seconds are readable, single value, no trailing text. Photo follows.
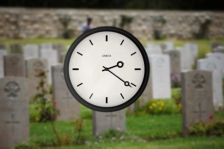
2.21
